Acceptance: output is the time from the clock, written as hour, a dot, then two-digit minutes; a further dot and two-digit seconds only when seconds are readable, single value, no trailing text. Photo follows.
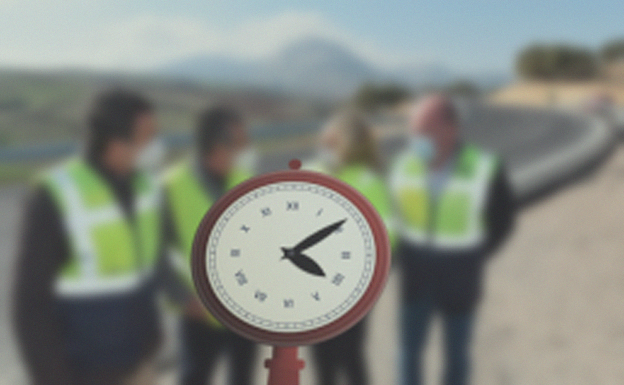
4.09
